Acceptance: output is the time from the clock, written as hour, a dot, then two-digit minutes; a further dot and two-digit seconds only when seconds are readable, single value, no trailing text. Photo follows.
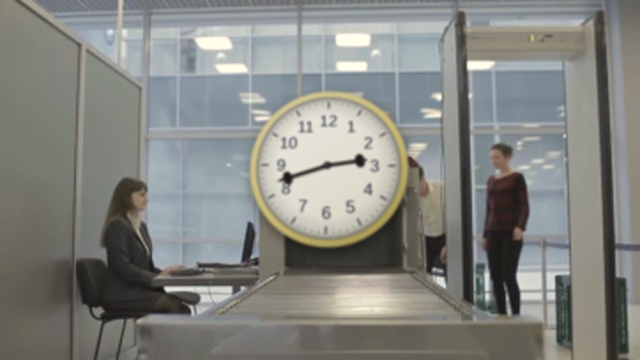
2.42
